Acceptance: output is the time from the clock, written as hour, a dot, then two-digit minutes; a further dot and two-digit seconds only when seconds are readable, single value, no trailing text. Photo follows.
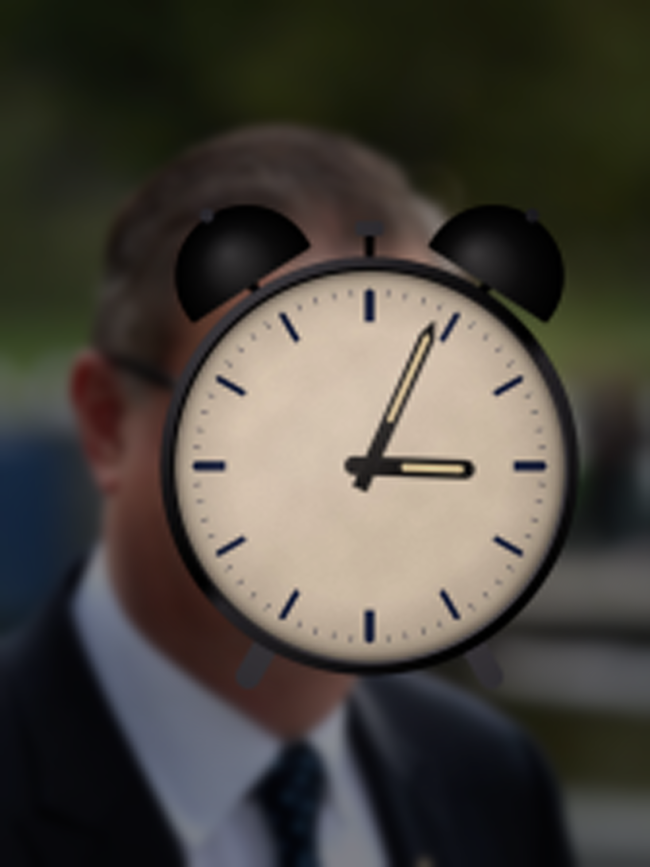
3.04
